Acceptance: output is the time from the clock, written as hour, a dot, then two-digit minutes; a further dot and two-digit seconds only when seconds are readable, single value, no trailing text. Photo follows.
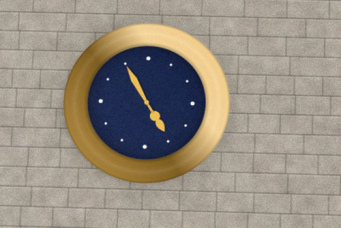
4.55
